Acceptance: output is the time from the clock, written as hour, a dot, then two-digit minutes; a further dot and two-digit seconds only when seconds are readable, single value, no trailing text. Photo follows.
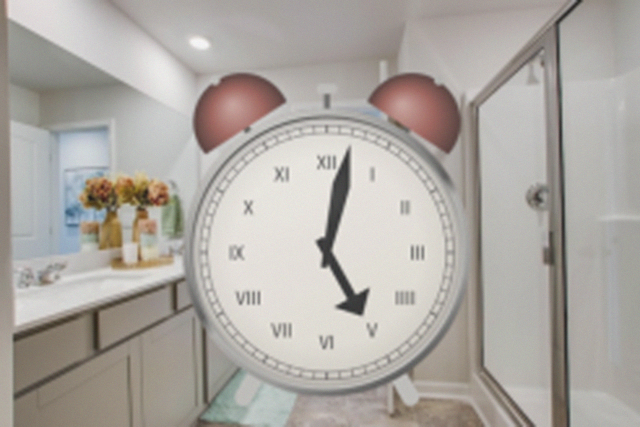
5.02
